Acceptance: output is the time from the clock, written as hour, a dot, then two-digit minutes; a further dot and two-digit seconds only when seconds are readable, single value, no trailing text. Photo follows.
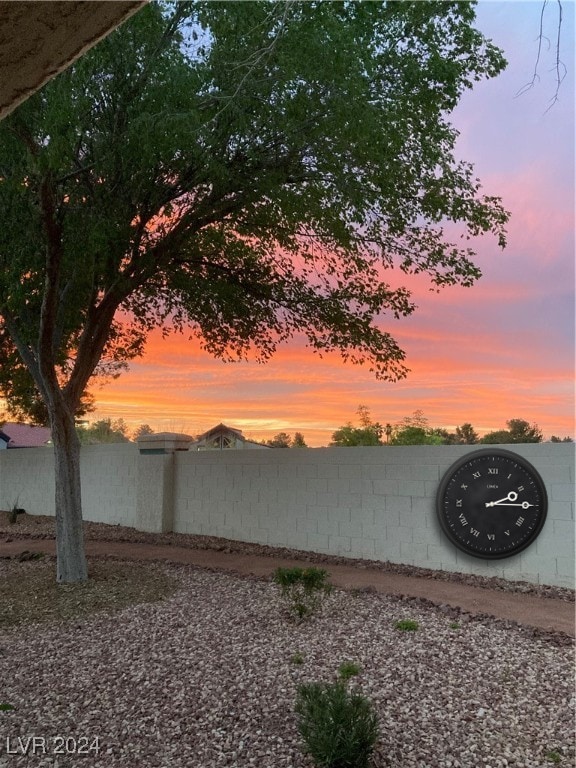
2.15
